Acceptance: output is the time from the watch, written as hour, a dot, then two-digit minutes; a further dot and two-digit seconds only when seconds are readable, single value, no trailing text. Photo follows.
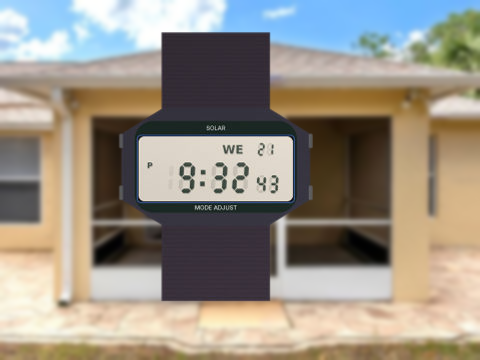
9.32.43
